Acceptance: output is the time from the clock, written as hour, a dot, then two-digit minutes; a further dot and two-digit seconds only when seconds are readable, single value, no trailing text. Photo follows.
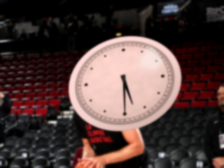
5.30
